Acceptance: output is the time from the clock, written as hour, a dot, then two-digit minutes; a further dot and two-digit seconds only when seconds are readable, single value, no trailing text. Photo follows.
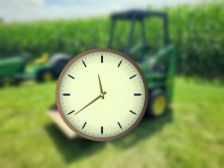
11.39
